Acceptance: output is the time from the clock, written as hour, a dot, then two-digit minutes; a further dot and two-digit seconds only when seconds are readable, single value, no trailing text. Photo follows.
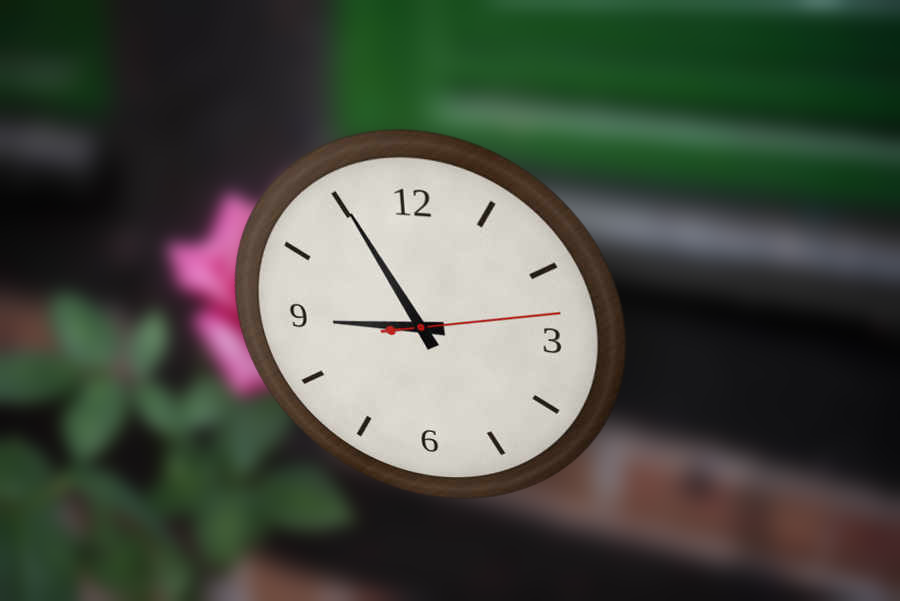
8.55.13
